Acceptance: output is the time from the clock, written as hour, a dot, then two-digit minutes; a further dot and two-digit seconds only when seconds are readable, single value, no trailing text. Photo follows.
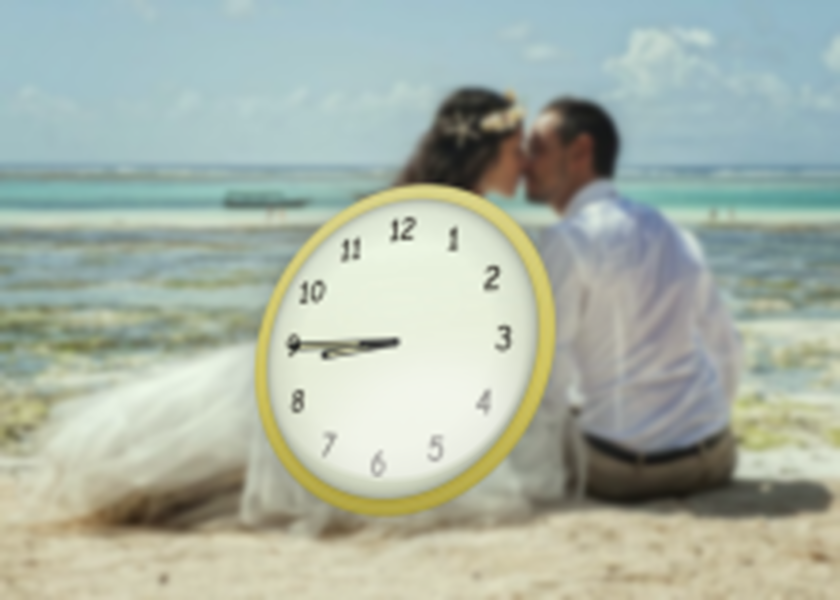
8.45
